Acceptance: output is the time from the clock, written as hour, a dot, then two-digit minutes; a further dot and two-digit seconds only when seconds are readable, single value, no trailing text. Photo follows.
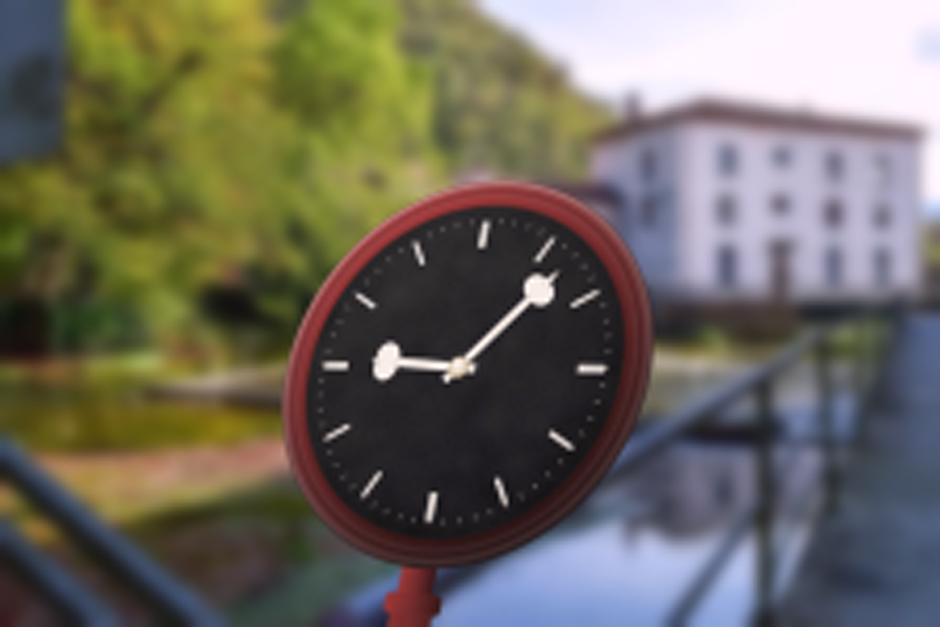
9.07
